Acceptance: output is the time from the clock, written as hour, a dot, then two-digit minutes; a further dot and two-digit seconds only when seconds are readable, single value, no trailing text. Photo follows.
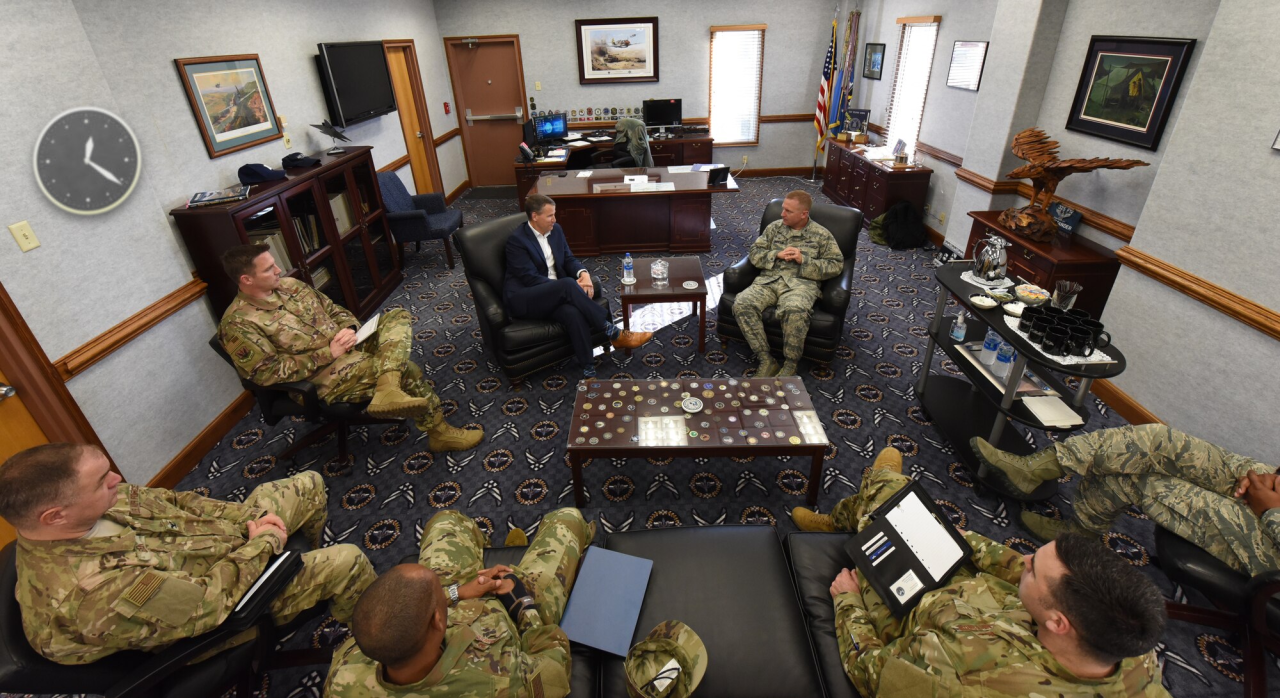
12.21
